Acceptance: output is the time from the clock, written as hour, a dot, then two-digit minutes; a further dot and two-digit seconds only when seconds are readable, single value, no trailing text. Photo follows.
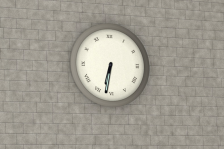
6.32
